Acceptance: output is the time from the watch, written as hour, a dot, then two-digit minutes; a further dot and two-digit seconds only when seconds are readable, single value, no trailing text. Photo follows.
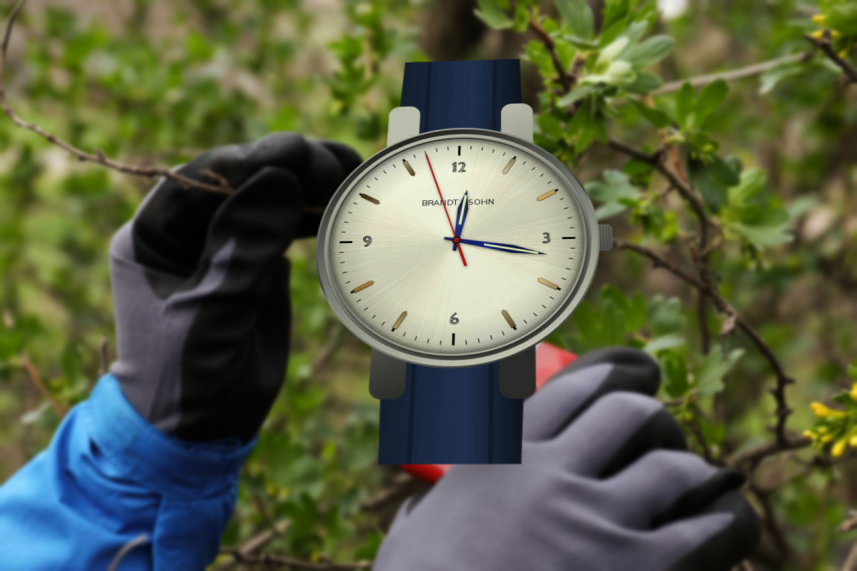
12.16.57
